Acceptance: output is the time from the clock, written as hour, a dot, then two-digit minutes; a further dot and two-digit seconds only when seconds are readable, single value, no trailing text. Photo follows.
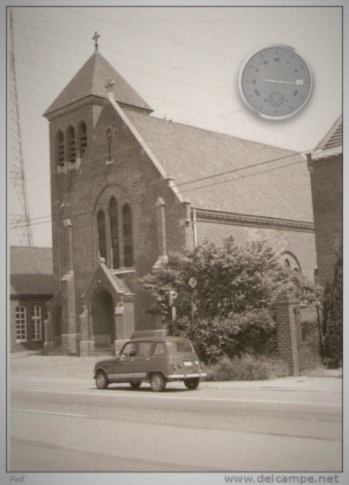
9.16
